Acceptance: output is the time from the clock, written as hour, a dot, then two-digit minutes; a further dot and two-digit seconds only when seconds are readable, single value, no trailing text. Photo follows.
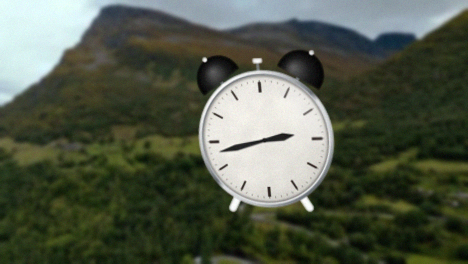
2.43
